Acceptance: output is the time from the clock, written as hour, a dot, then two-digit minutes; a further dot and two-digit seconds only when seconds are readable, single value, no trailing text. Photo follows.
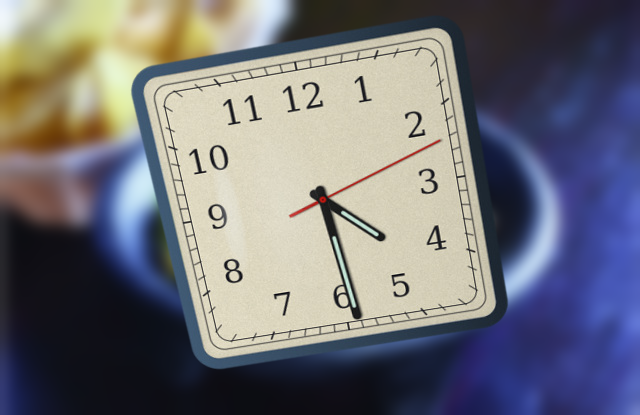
4.29.12
